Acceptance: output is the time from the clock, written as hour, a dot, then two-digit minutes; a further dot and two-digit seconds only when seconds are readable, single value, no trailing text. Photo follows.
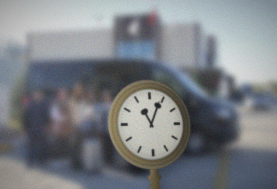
11.04
